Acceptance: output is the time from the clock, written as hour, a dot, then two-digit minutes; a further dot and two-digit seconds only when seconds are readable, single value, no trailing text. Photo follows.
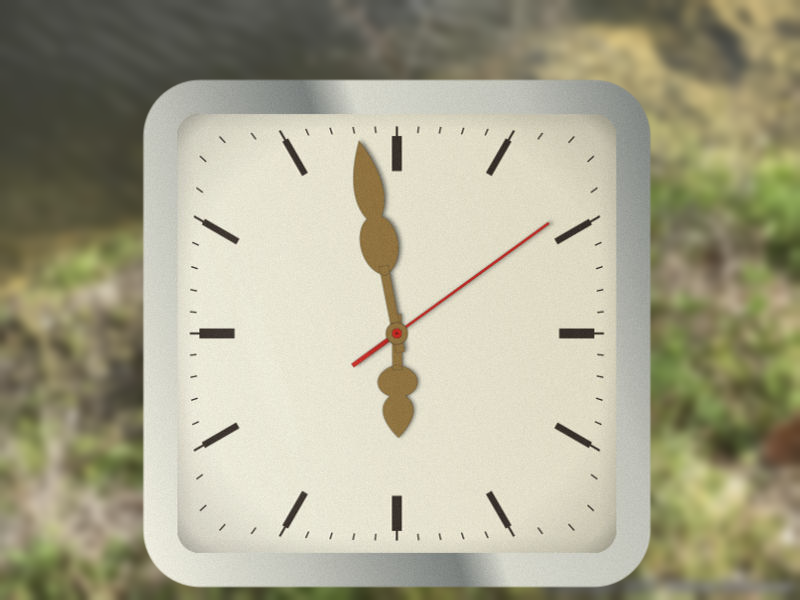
5.58.09
